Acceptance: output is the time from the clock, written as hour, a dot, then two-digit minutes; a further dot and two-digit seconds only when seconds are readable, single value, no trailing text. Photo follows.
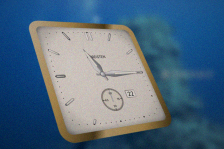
11.15
